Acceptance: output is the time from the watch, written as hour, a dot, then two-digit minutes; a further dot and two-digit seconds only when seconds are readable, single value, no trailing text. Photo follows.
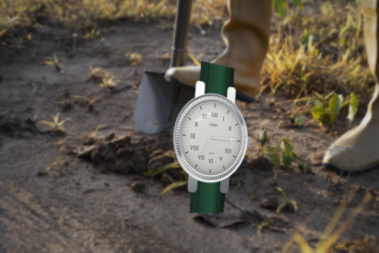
7.15
